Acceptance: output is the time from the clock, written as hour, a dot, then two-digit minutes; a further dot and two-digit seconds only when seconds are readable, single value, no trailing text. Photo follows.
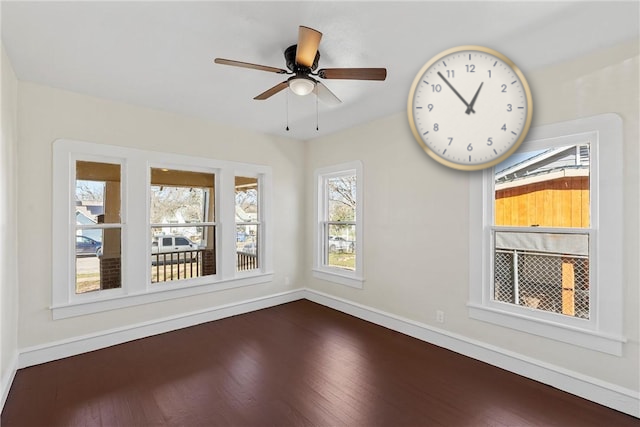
12.53
